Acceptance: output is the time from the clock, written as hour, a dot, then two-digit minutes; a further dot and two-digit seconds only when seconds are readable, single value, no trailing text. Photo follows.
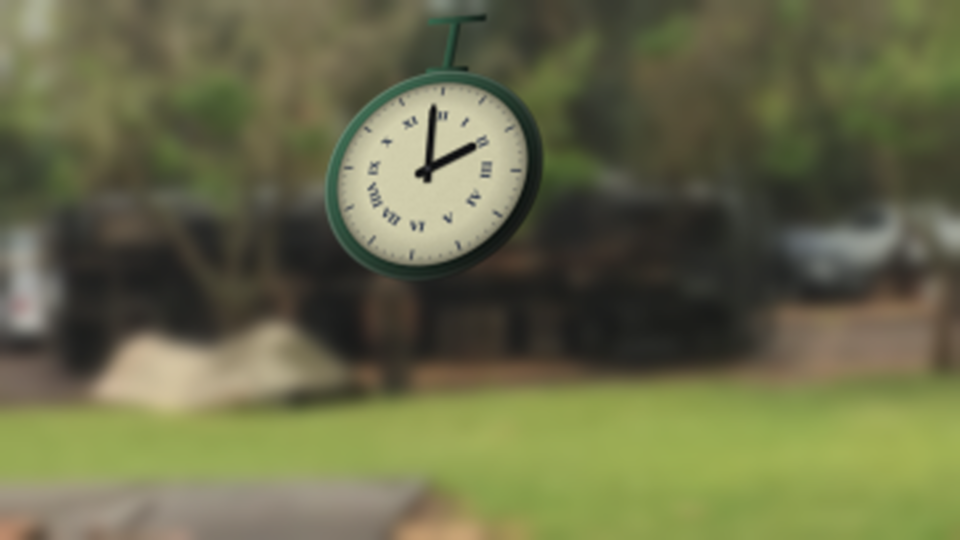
1.59
